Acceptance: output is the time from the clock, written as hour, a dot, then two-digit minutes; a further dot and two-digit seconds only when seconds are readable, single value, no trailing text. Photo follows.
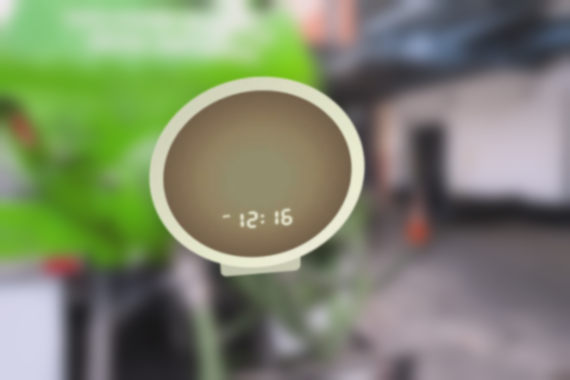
12.16
